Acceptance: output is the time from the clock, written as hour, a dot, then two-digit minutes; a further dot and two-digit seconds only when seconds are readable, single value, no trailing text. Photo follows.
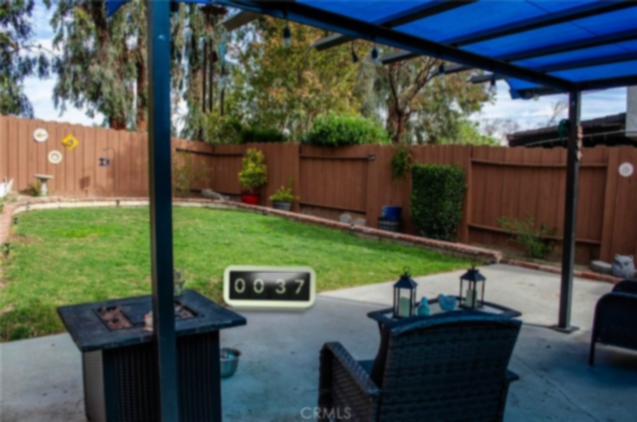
0.37
